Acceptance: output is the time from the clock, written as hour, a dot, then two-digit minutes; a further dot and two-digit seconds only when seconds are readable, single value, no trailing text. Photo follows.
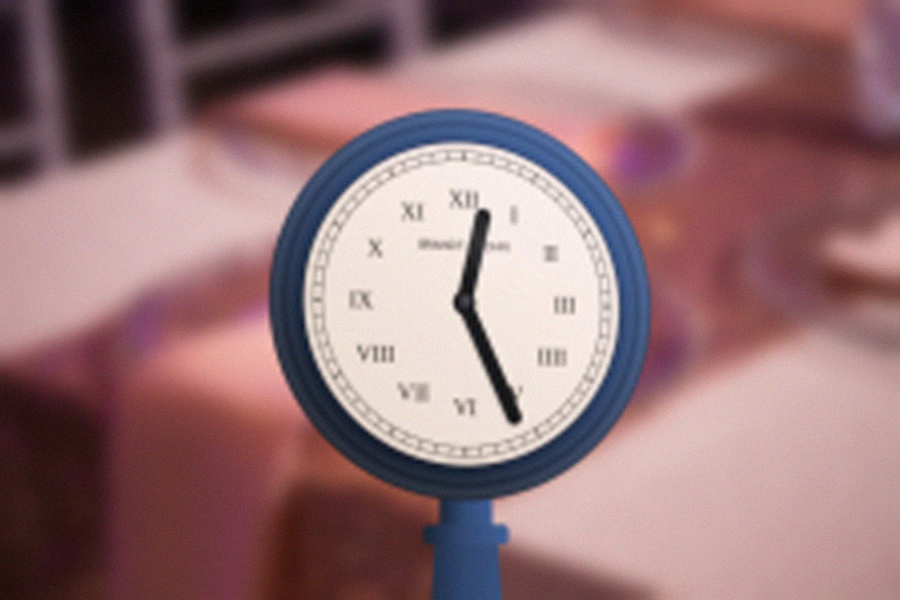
12.26
